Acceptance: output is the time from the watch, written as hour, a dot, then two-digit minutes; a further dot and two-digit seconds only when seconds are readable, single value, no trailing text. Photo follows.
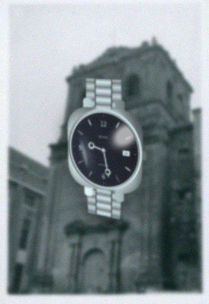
9.28
